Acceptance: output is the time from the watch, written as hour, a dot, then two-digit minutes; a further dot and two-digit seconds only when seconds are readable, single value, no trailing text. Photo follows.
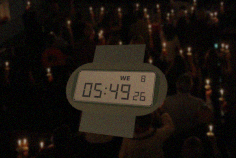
5.49.26
